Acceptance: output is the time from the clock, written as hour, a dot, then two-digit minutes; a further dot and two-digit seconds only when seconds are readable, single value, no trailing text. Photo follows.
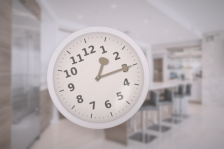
1.15
